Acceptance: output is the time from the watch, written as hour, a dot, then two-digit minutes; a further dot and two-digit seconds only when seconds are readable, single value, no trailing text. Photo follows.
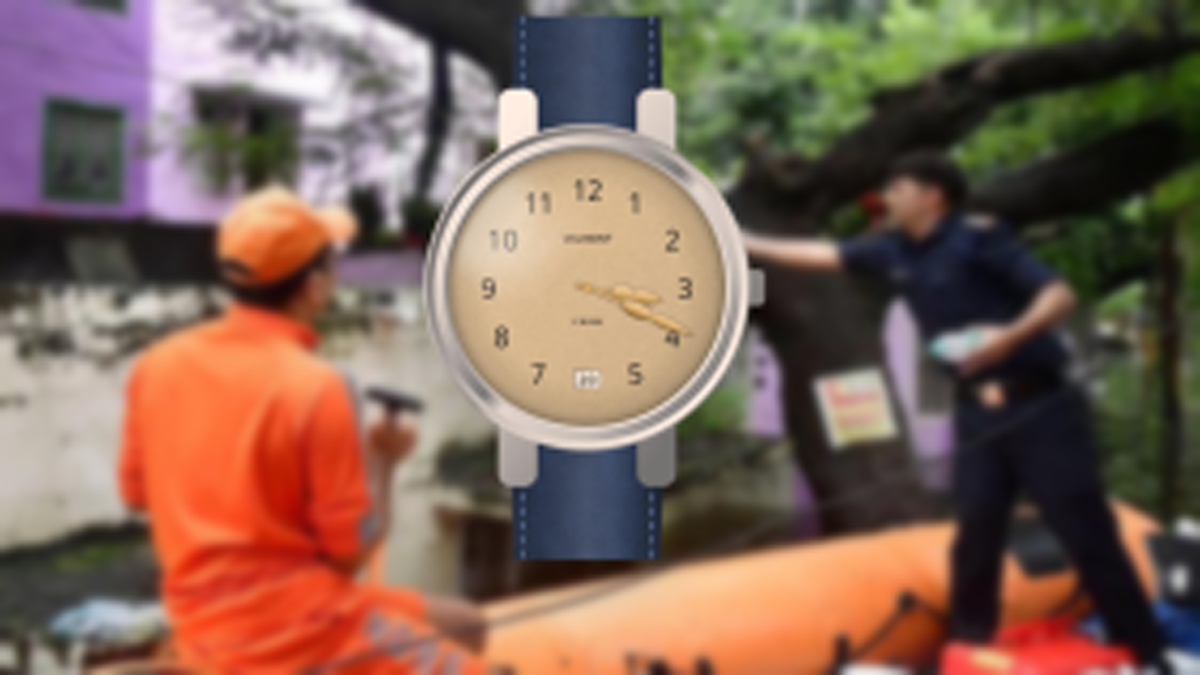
3.19
